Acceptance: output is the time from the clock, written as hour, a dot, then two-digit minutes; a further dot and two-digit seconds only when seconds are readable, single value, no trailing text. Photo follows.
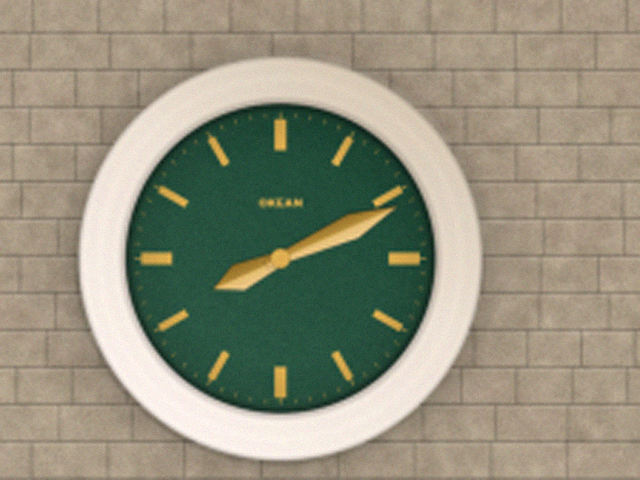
8.11
